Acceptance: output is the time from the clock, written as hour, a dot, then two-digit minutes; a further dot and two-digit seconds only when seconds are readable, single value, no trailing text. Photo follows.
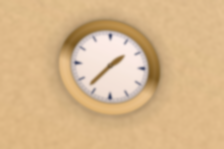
1.37
